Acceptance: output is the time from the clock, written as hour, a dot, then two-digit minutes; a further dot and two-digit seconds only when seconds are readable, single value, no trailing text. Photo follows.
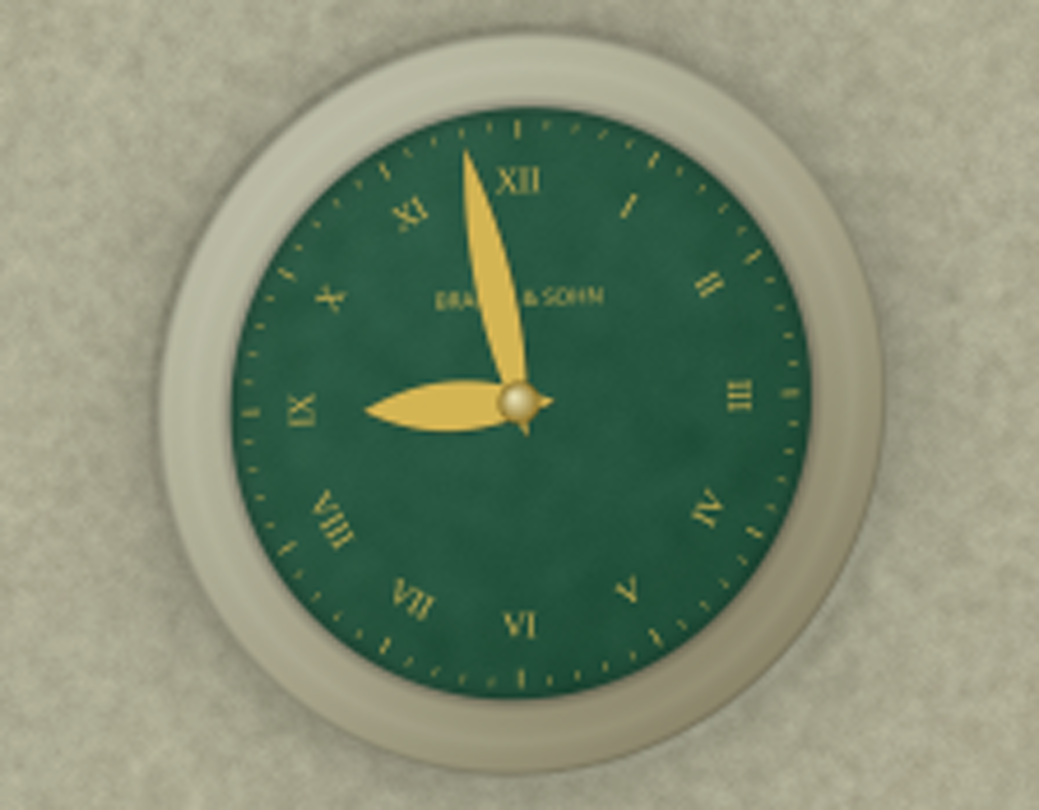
8.58
